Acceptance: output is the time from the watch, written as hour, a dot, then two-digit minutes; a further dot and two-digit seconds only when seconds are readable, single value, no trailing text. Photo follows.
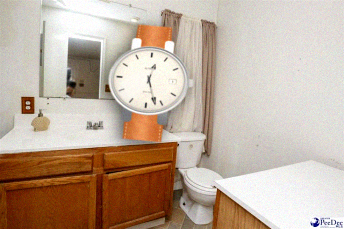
12.27
